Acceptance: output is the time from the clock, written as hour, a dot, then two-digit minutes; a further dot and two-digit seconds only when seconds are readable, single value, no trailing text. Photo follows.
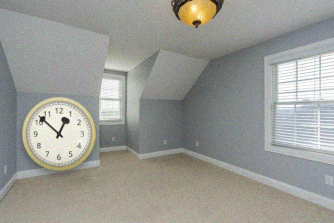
12.52
